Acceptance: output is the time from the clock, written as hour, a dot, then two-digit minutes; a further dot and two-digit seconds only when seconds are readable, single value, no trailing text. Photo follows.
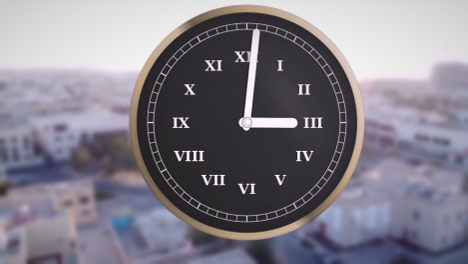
3.01
